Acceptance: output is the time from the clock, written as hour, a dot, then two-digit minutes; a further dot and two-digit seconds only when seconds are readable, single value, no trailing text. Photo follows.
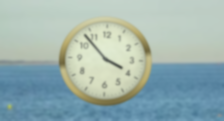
3.53
